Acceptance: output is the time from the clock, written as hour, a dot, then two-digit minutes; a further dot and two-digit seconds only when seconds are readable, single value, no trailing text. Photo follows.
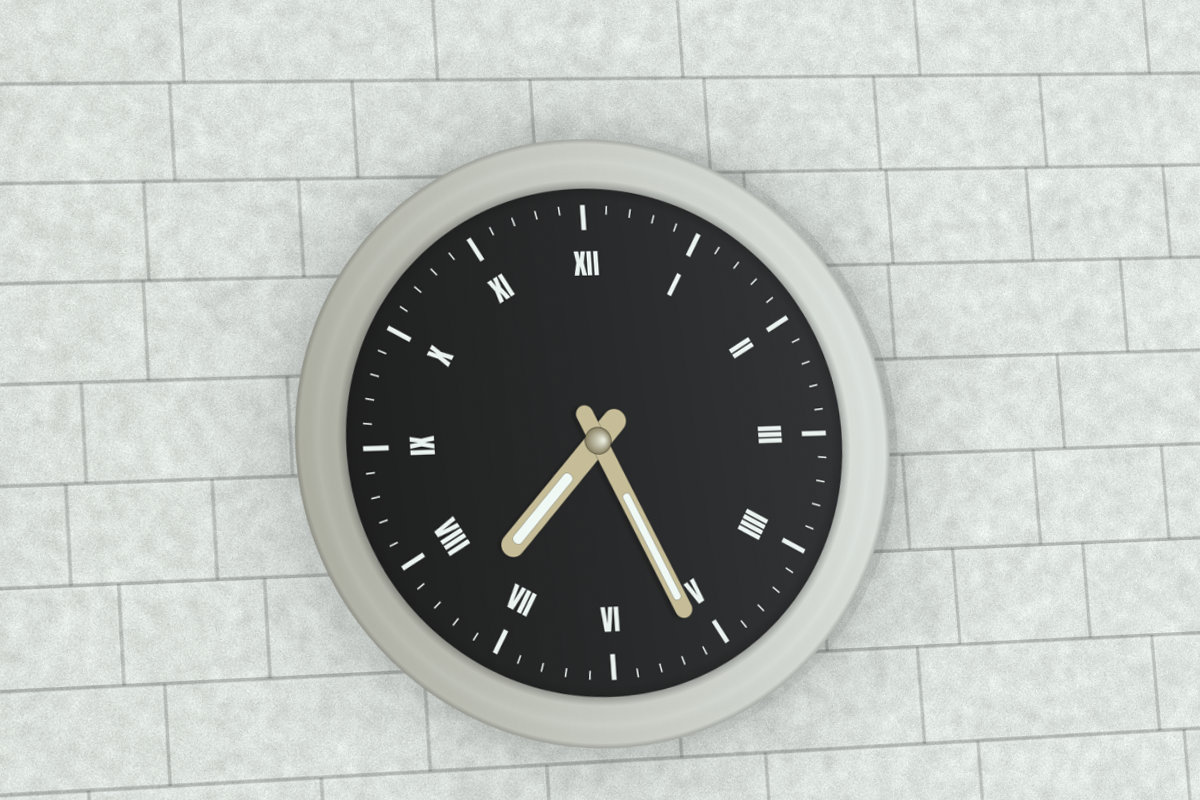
7.26
